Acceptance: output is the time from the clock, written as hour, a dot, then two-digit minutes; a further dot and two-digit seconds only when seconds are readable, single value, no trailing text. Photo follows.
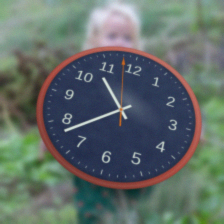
10.37.58
